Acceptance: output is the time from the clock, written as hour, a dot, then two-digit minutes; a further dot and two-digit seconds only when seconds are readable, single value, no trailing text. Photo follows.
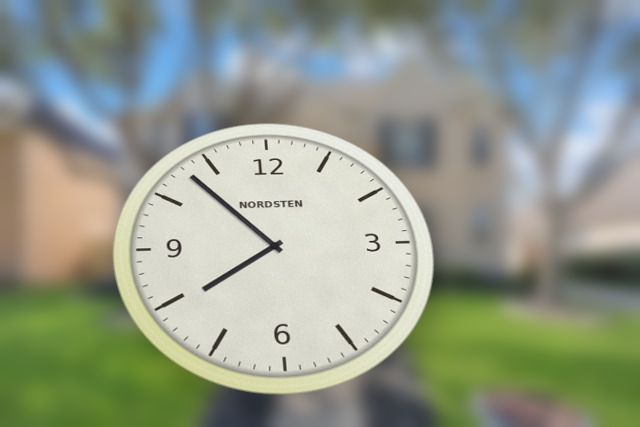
7.53
